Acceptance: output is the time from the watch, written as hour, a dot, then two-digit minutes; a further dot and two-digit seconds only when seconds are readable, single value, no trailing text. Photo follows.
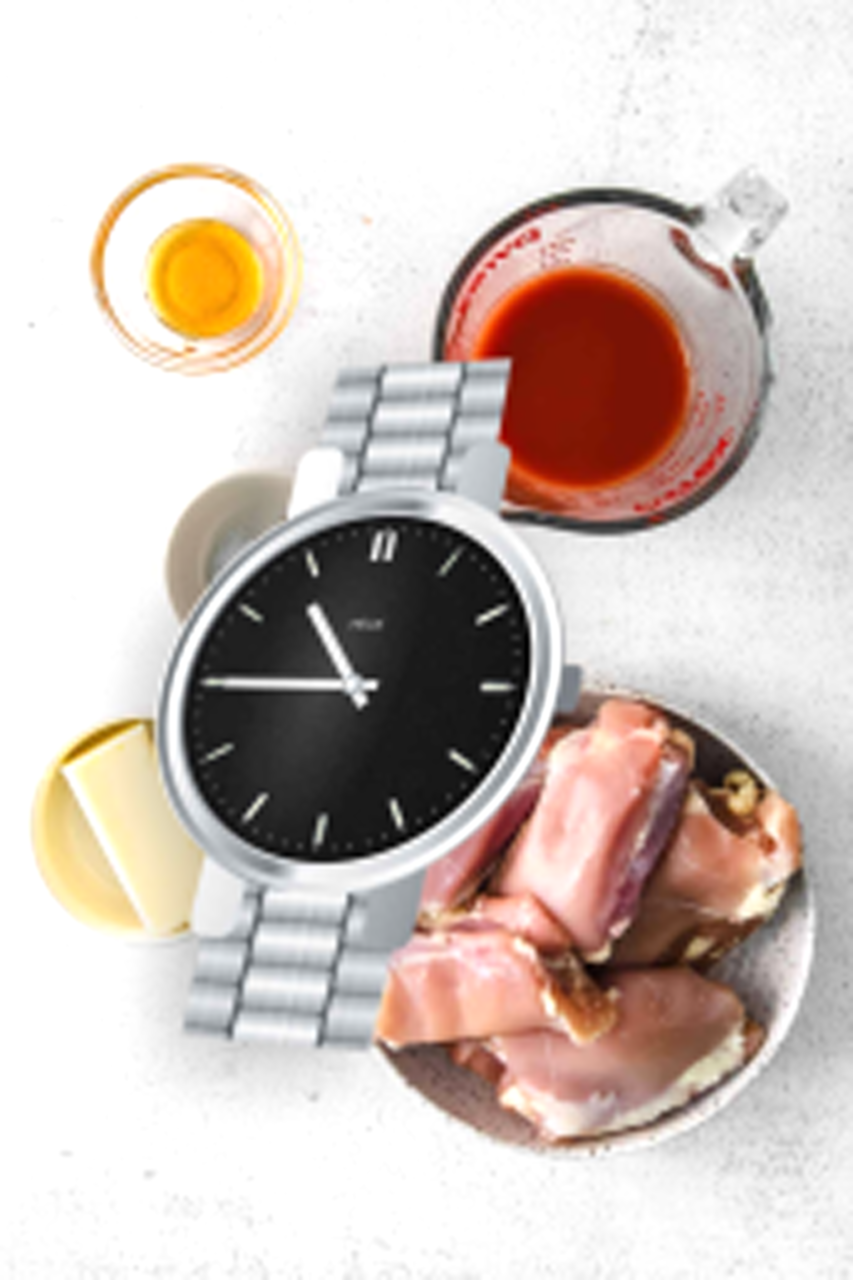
10.45
